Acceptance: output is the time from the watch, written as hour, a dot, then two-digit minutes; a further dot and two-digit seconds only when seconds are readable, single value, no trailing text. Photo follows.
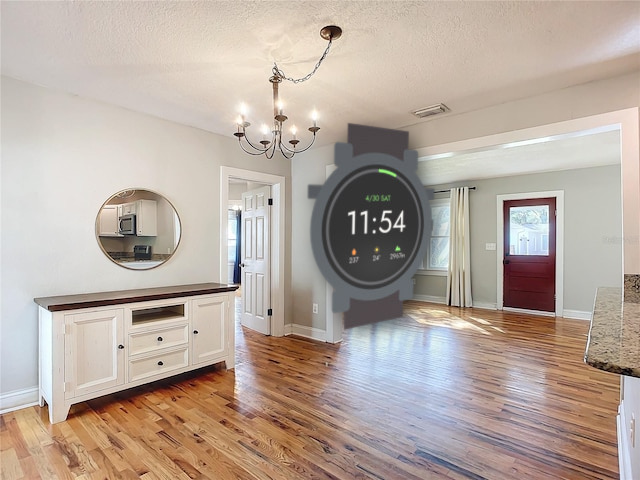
11.54
